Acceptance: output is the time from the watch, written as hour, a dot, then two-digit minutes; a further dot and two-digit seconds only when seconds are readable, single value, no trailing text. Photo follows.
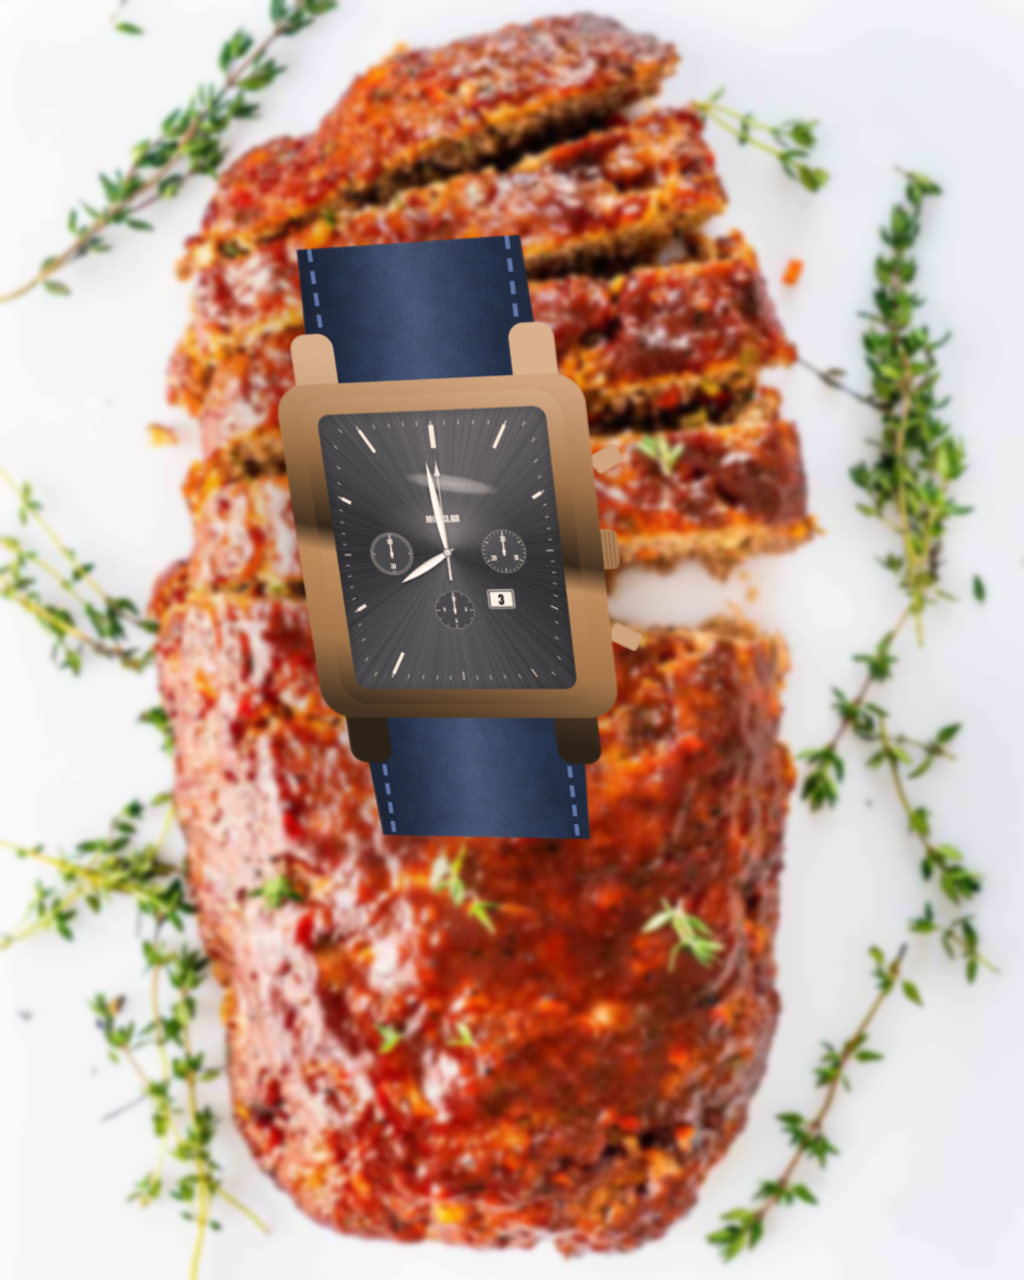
7.59
